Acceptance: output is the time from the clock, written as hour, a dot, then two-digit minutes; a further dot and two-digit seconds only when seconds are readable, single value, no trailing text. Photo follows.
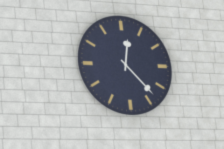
12.23
